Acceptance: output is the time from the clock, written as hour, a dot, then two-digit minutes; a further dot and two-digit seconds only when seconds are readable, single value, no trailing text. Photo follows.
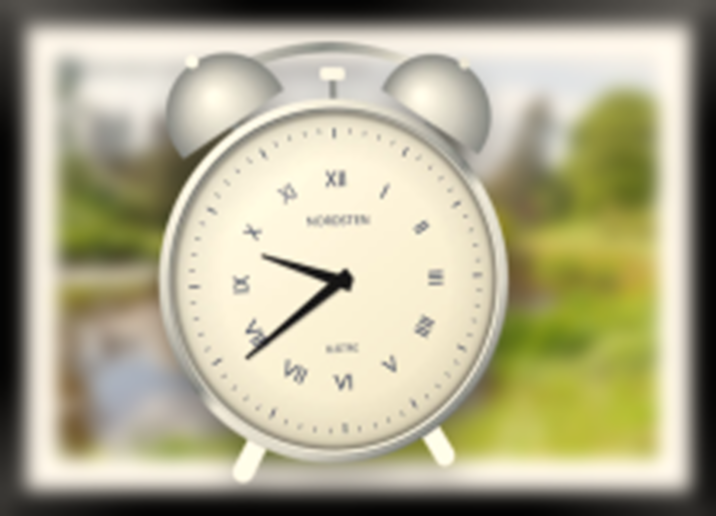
9.39
